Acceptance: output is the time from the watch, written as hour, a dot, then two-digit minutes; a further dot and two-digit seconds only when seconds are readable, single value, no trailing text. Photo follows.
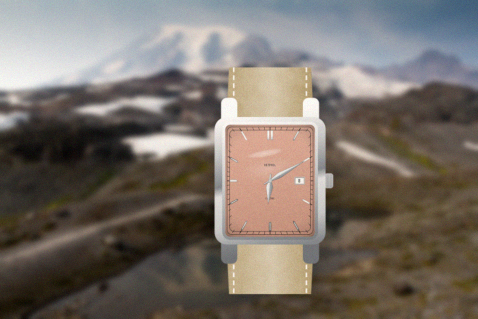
6.10
